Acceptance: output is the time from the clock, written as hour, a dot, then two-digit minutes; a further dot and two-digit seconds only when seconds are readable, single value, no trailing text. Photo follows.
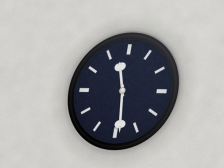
11.29
